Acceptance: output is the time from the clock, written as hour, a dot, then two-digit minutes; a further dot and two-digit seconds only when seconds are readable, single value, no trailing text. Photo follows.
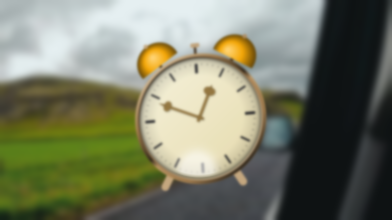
12.49
